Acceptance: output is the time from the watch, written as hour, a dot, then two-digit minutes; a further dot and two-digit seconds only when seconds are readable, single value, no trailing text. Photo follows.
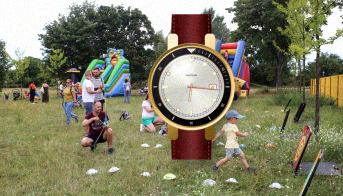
6.16
